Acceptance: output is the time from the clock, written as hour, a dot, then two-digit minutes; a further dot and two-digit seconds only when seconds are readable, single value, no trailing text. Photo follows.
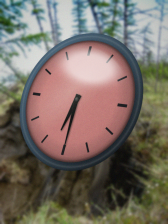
6.30
